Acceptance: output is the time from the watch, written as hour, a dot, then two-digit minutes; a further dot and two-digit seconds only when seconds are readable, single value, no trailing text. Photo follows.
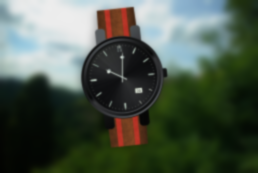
10.01
